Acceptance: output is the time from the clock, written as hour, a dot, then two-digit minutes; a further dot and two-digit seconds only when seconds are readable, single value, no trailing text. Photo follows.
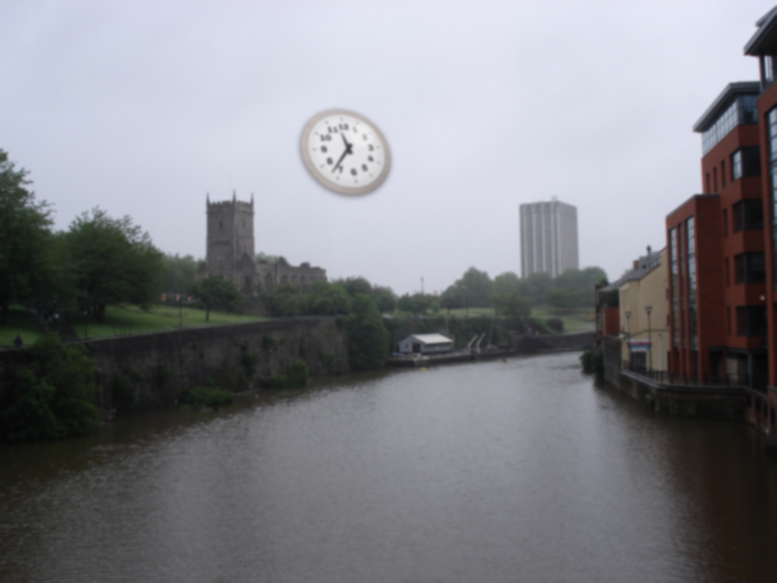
11.37
